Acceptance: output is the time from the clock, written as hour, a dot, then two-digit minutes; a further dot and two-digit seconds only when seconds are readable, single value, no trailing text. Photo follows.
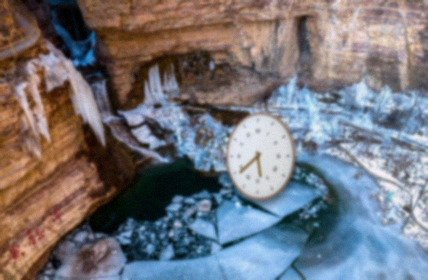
5.39
